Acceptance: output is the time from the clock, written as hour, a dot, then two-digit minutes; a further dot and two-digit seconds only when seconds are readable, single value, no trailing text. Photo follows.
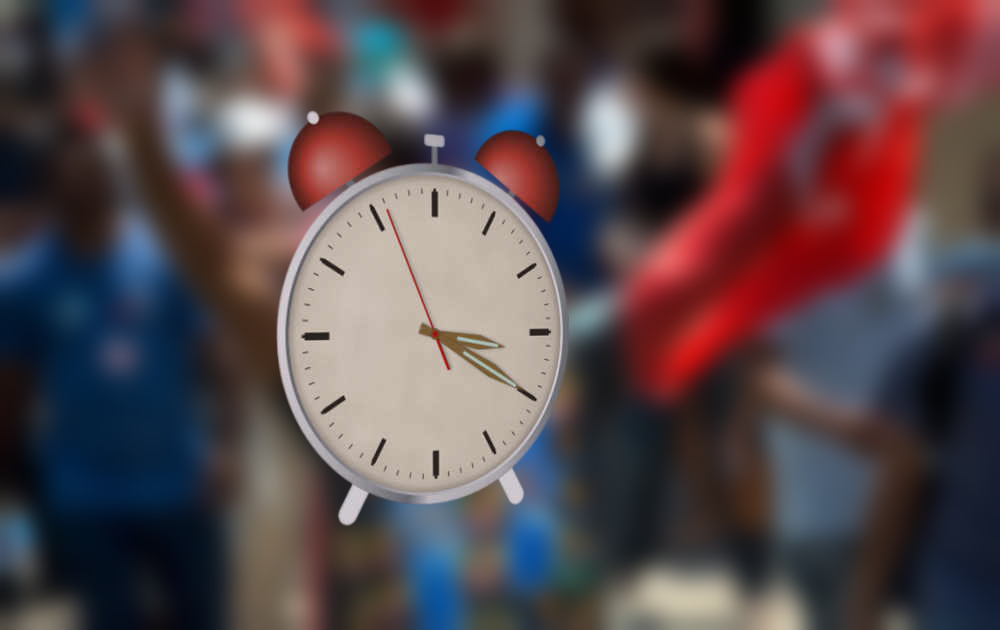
3.19.56
